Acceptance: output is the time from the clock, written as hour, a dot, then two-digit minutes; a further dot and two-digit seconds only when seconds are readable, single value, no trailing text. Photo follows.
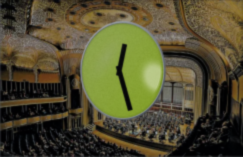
12.27
